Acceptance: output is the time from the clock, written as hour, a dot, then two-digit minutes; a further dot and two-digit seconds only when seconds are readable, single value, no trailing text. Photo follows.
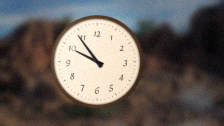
9.54
